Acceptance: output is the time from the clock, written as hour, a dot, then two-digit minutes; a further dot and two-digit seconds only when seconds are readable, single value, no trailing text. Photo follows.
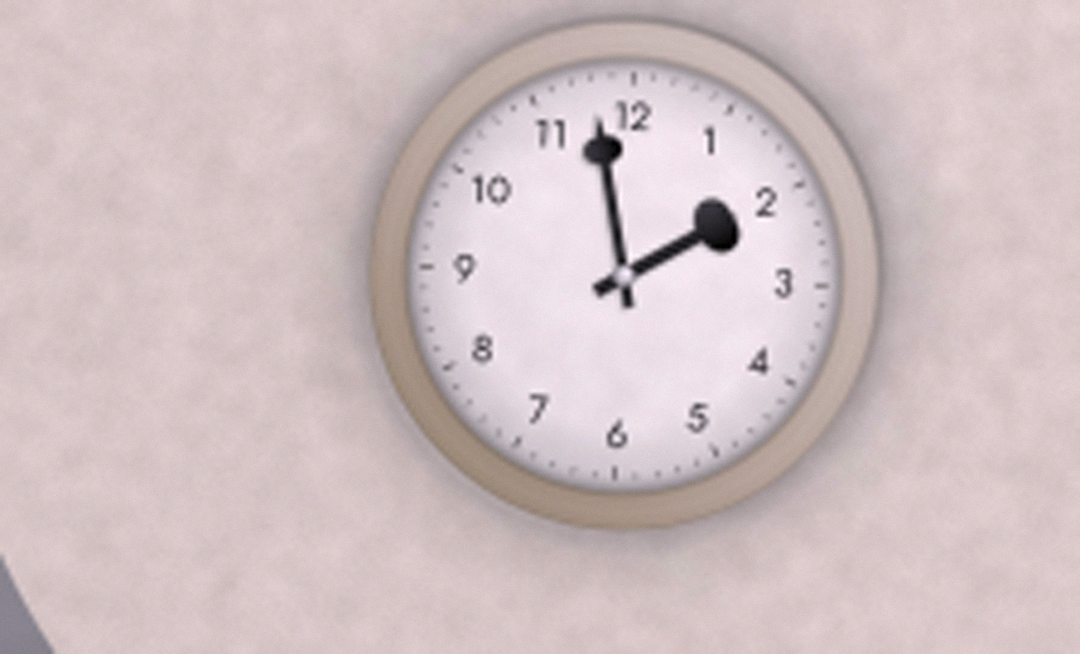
1.58
